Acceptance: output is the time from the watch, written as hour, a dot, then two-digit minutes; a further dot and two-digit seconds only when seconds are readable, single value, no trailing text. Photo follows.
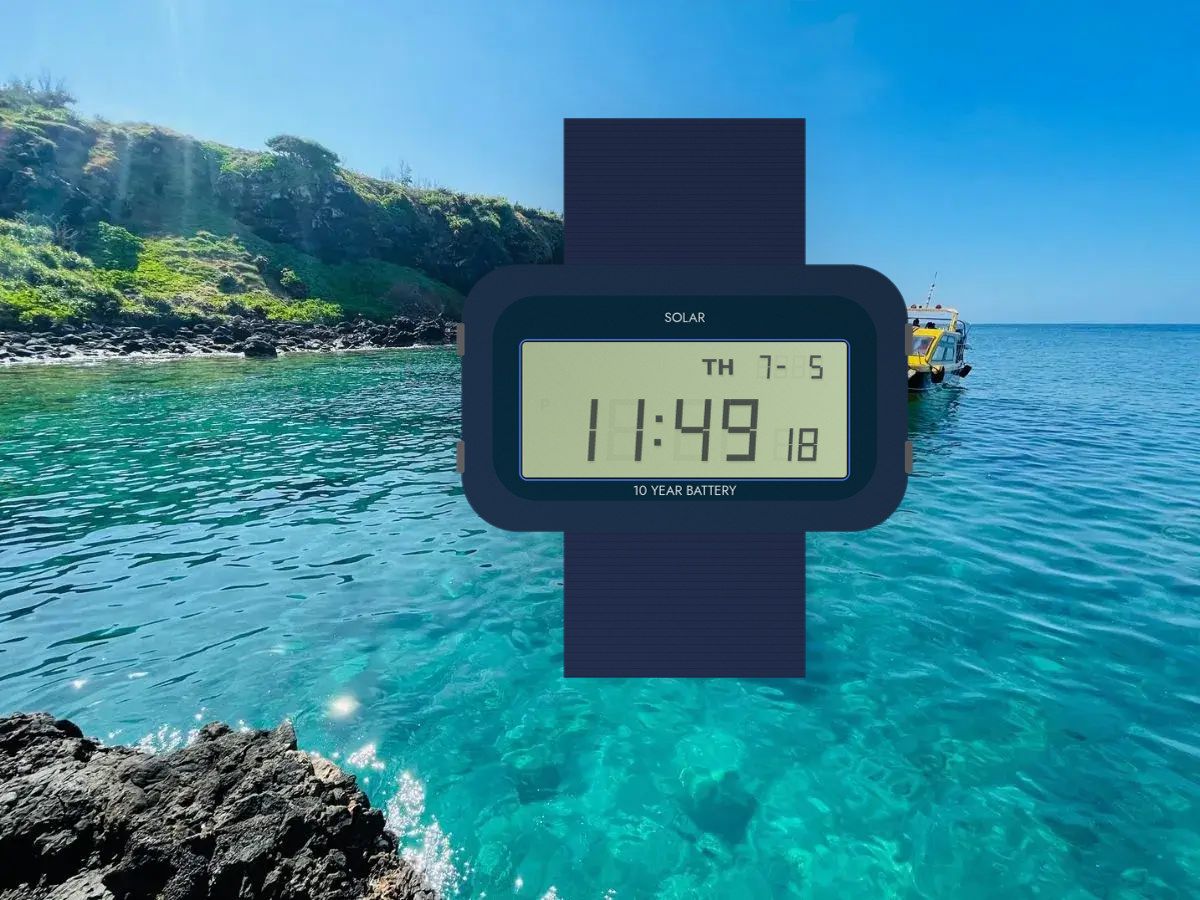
11.49.18
